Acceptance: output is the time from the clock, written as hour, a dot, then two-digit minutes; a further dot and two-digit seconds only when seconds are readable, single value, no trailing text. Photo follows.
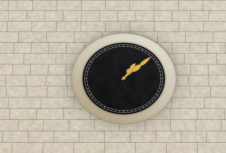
1.08
